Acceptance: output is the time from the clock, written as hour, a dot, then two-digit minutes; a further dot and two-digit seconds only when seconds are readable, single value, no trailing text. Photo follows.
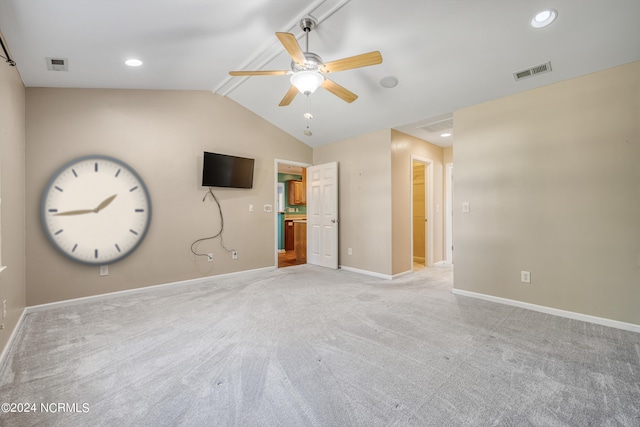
1.44
